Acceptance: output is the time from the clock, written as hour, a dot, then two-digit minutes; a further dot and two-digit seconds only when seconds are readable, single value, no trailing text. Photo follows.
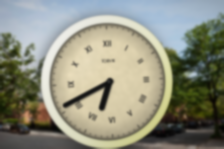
6.41
